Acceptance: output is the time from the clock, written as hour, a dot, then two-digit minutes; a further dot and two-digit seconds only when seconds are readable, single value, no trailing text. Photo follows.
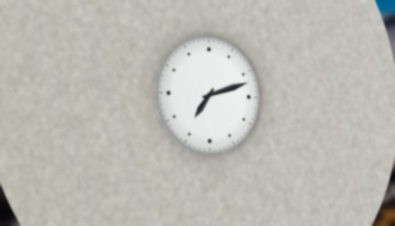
7.12
